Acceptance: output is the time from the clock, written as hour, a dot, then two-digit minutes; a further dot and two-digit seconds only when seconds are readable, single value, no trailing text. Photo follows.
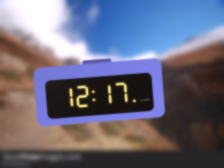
12.17
